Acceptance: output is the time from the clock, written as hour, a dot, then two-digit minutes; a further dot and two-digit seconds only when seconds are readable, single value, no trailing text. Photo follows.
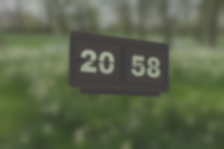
20.58
